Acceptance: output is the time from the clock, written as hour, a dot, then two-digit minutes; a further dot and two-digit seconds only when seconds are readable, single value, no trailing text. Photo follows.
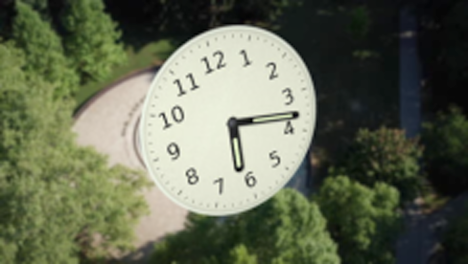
6.18
